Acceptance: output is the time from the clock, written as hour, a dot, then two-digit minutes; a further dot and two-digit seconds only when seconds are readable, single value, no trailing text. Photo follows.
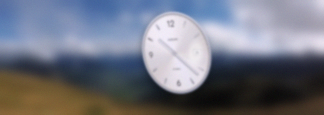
10.22
